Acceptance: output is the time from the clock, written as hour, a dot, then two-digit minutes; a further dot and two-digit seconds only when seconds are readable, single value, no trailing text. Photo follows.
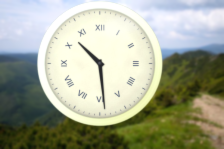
10.29
